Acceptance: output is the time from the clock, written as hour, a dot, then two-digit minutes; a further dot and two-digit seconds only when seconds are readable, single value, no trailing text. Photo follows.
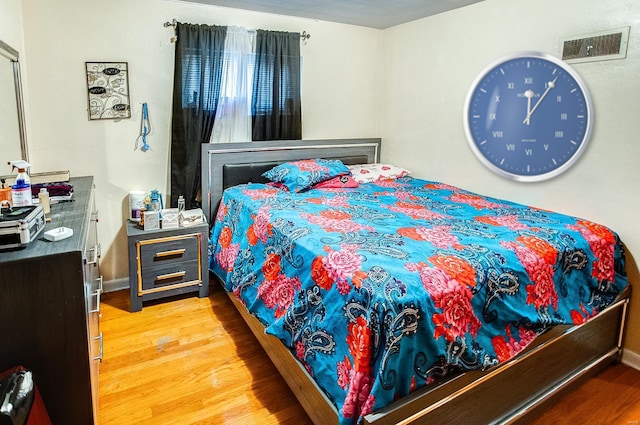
12.06
